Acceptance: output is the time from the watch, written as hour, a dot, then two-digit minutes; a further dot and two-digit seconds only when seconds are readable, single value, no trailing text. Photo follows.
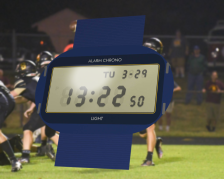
13.22.50
